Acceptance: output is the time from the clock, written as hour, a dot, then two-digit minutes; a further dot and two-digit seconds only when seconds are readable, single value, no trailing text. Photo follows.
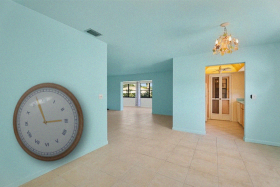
2.57
